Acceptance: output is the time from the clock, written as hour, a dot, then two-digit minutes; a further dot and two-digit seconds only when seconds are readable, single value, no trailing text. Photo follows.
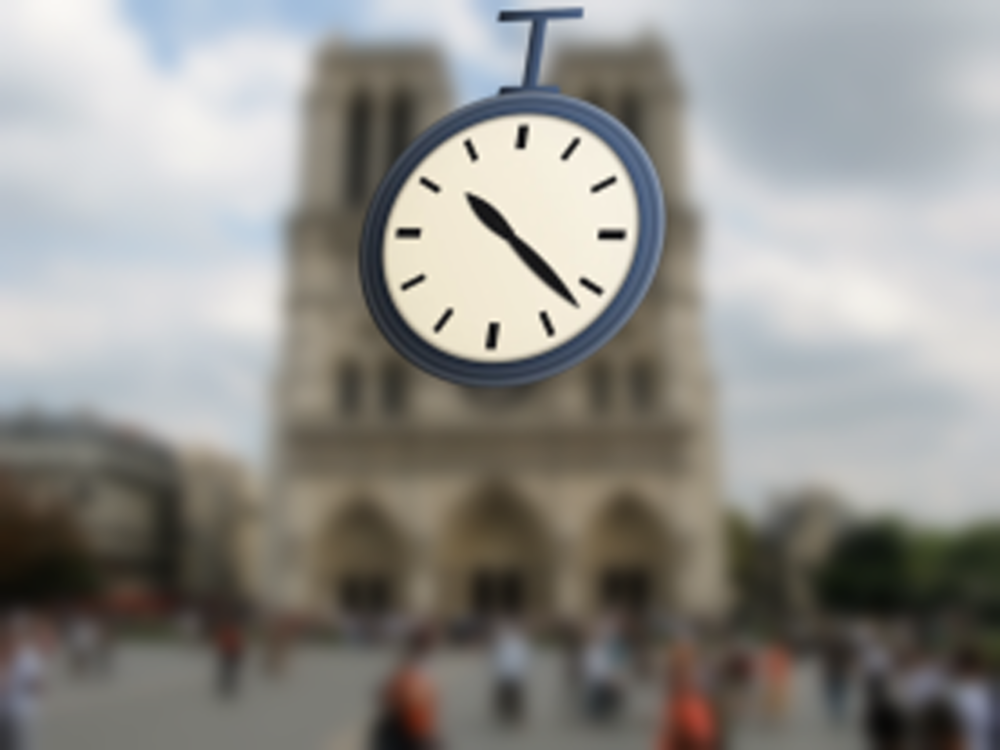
10.22
